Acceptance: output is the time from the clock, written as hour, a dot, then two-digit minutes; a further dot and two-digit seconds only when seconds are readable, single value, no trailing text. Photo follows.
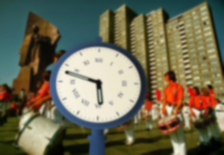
5.48
